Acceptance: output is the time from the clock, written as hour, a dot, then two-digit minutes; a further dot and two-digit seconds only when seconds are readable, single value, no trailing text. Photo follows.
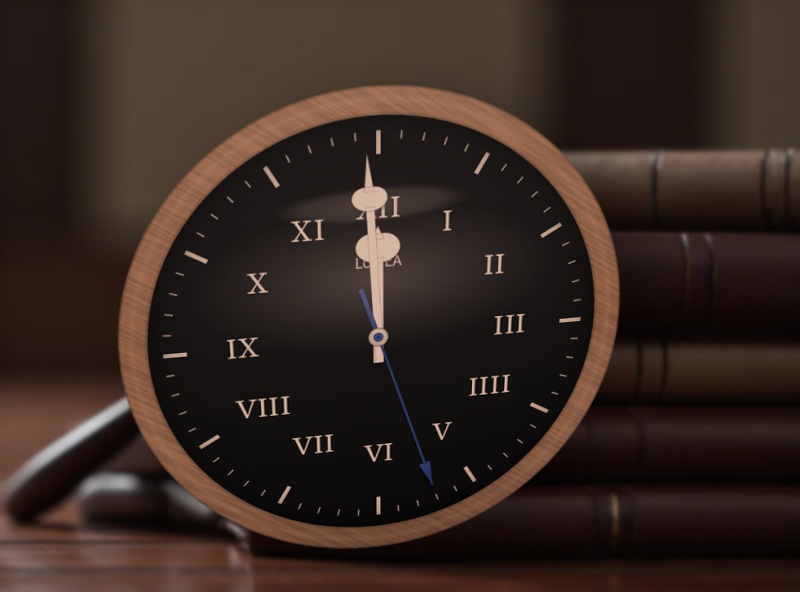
11.59.27
